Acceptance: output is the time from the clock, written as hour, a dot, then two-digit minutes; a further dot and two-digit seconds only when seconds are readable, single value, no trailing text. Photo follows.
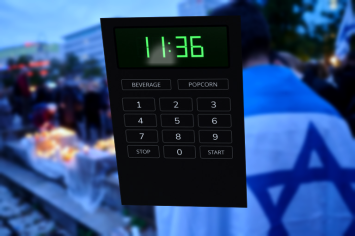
11.36
